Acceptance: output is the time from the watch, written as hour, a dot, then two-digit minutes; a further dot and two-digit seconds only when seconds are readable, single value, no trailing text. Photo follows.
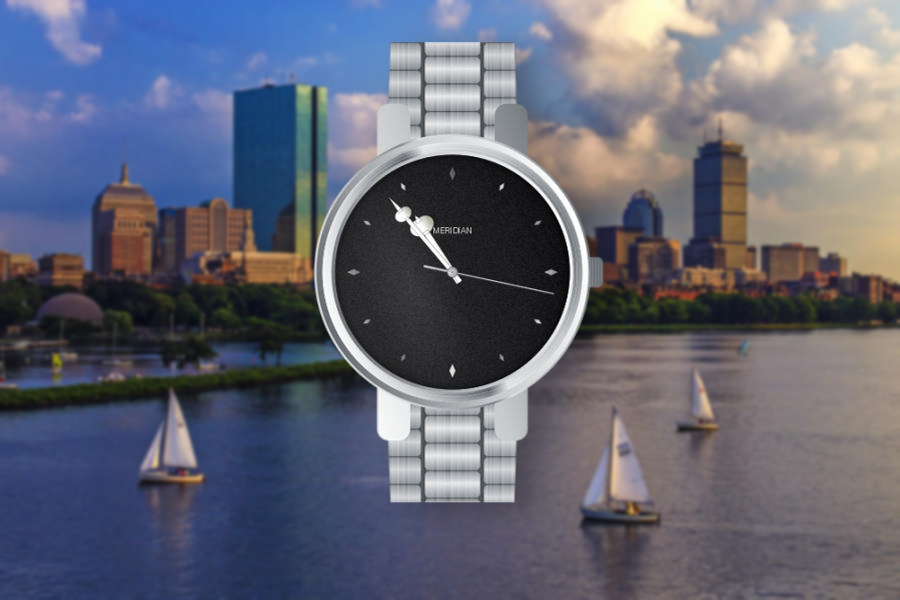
10.53.17
